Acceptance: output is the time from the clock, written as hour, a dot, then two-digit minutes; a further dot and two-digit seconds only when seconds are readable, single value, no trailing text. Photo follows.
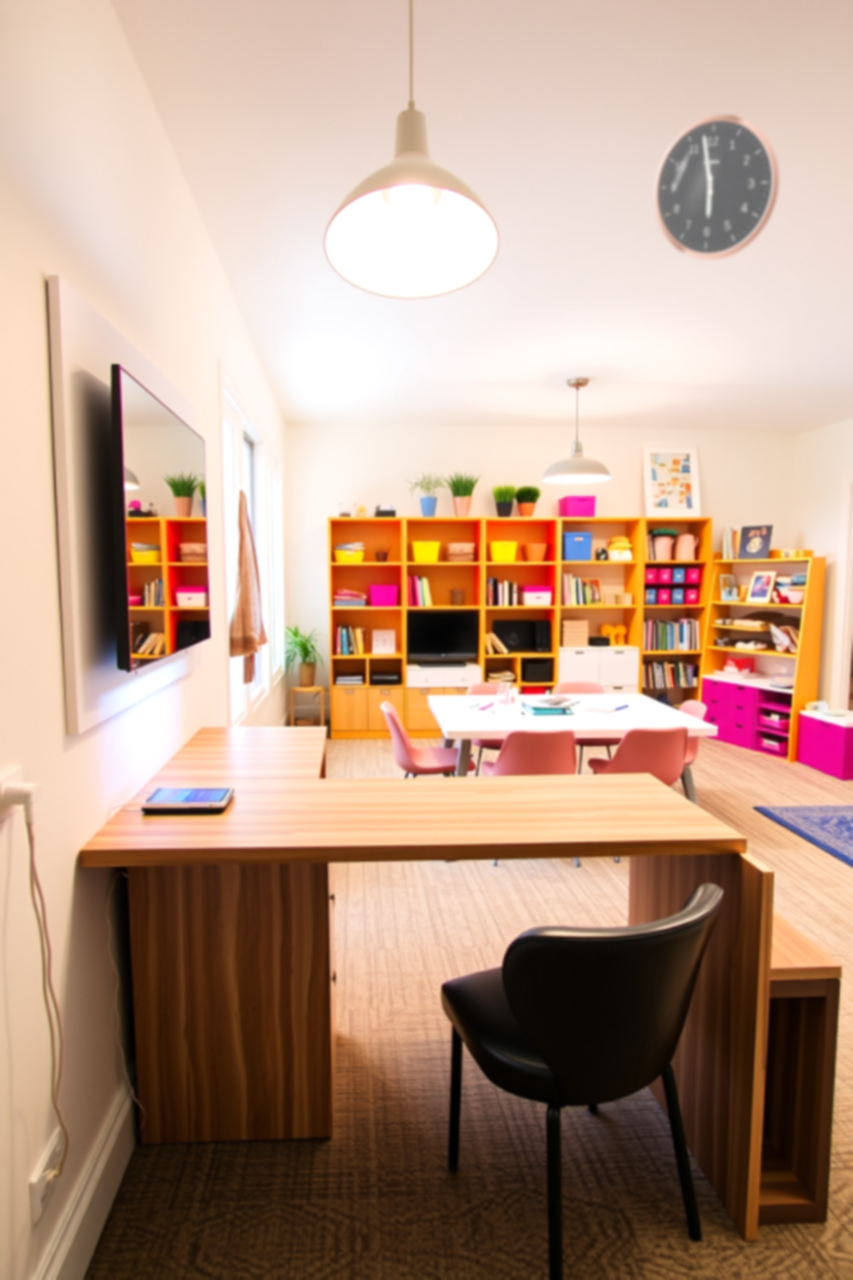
5.58
